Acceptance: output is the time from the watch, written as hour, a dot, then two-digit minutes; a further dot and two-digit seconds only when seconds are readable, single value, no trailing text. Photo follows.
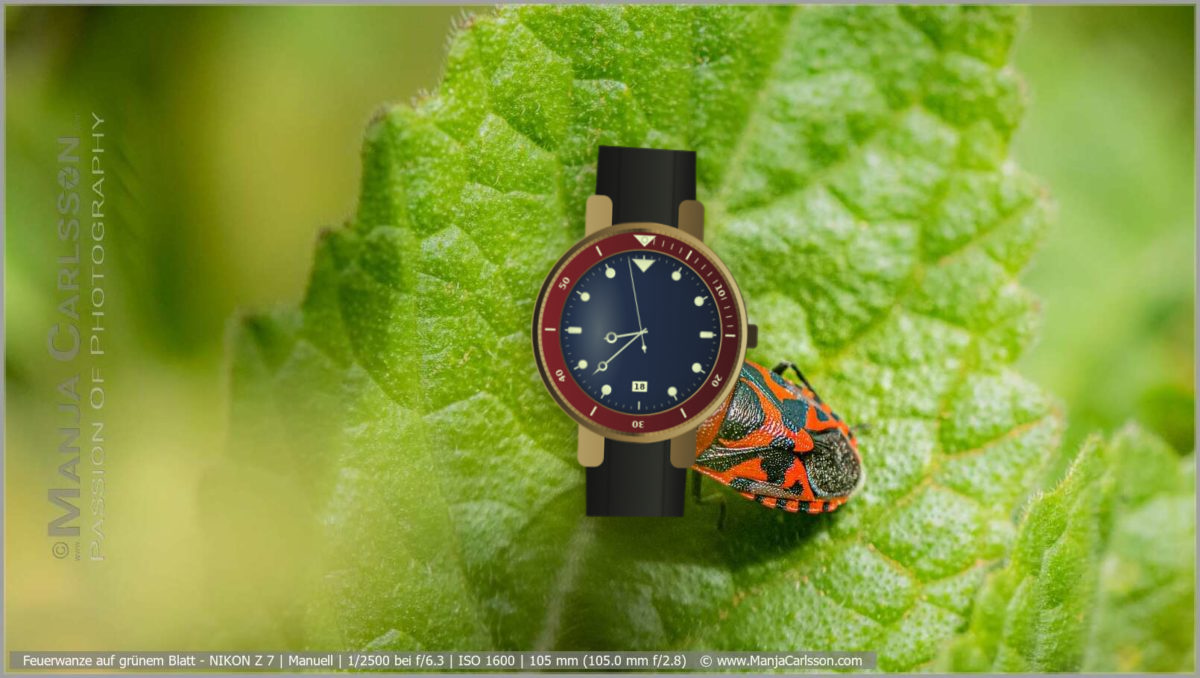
8.37.58
